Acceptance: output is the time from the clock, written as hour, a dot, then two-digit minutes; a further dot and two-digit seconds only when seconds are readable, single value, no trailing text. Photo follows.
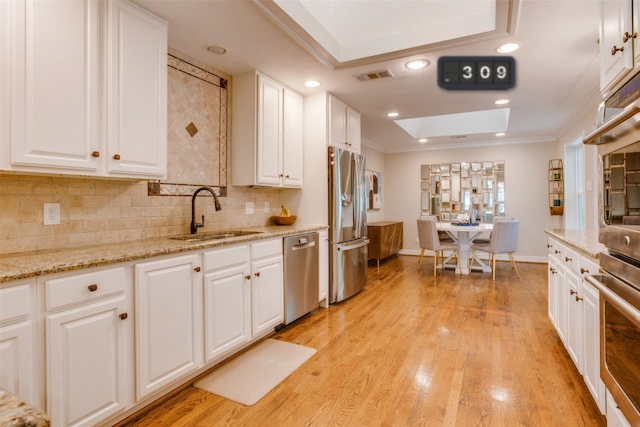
3.09
